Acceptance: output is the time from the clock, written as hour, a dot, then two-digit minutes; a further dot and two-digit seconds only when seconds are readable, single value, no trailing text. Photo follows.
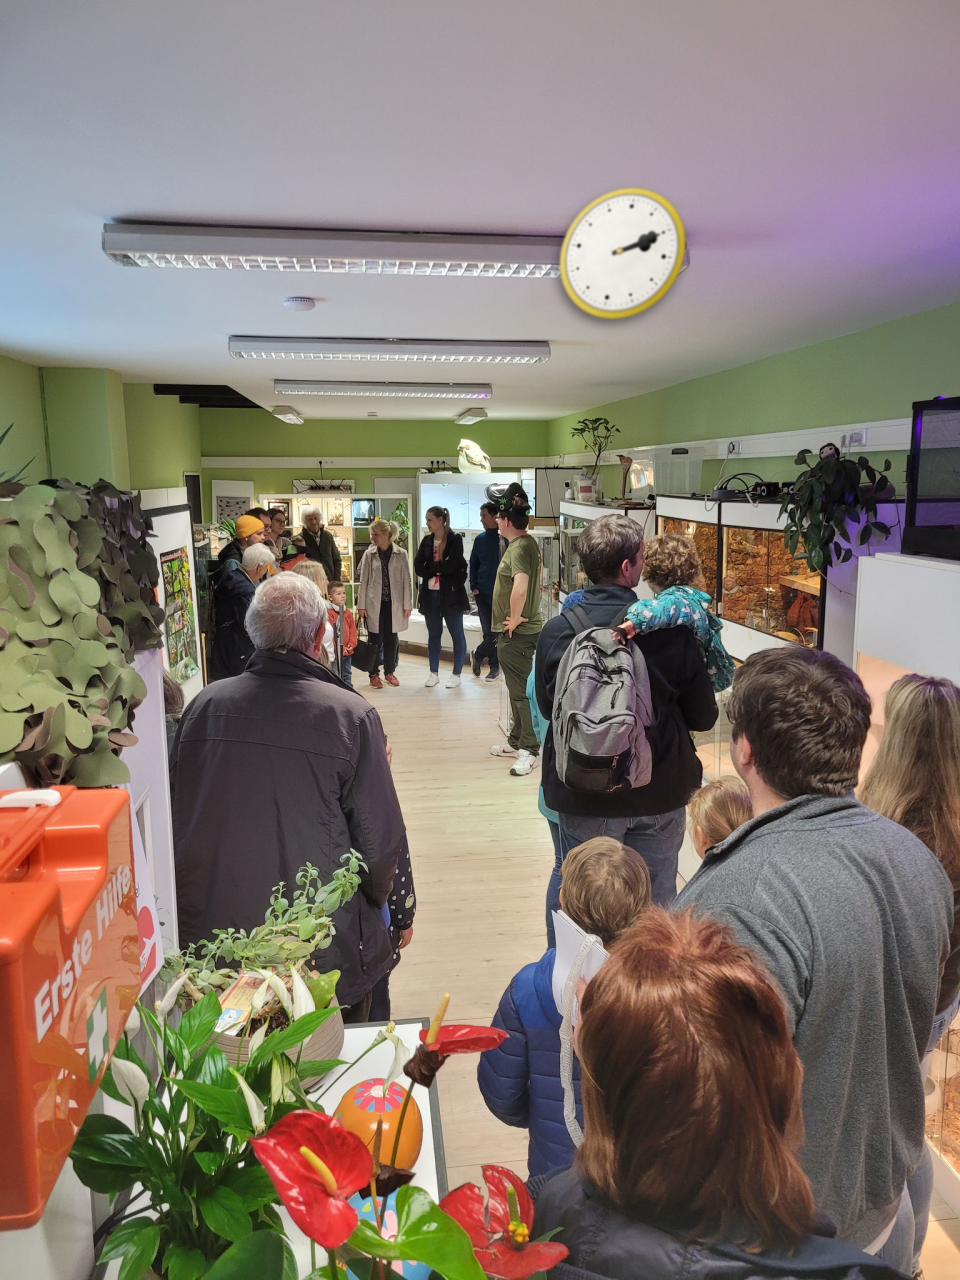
2.10
